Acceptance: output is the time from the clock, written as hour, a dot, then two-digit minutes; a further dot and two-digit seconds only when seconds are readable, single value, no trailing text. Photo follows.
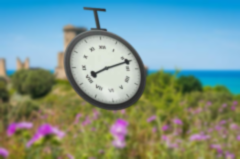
8.12
